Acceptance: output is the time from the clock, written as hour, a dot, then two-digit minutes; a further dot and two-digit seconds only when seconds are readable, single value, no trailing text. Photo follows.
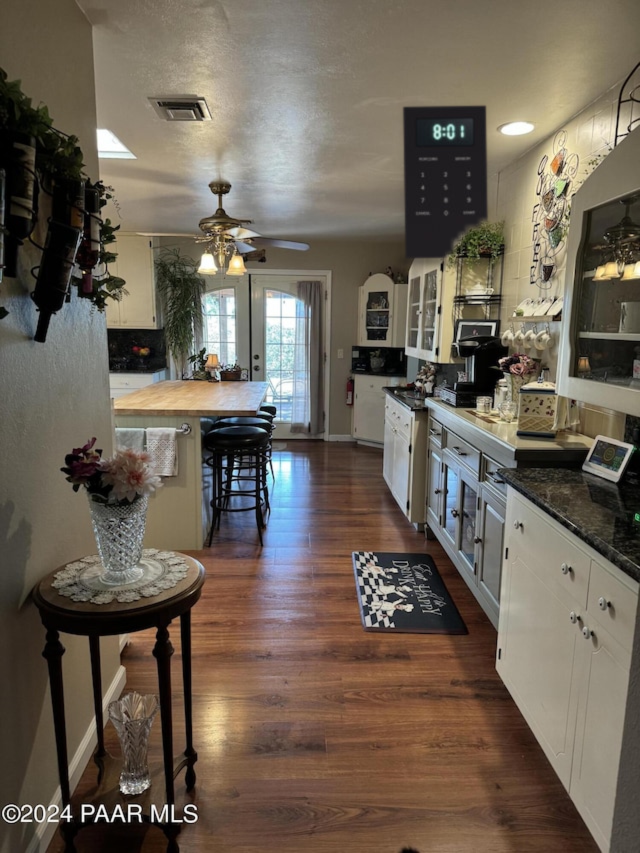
8.01
